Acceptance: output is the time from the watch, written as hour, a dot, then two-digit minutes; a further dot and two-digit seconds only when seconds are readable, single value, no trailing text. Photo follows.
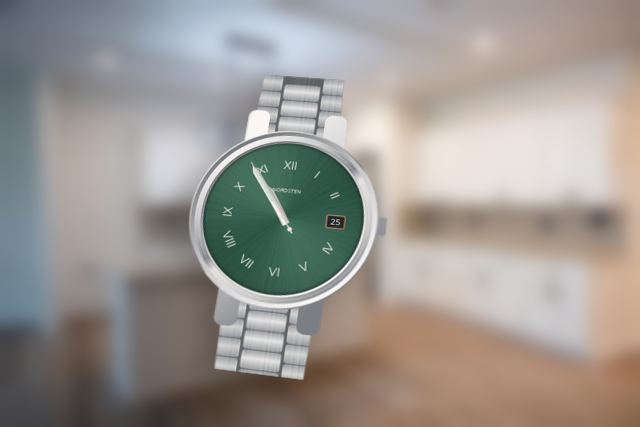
10.53.54
